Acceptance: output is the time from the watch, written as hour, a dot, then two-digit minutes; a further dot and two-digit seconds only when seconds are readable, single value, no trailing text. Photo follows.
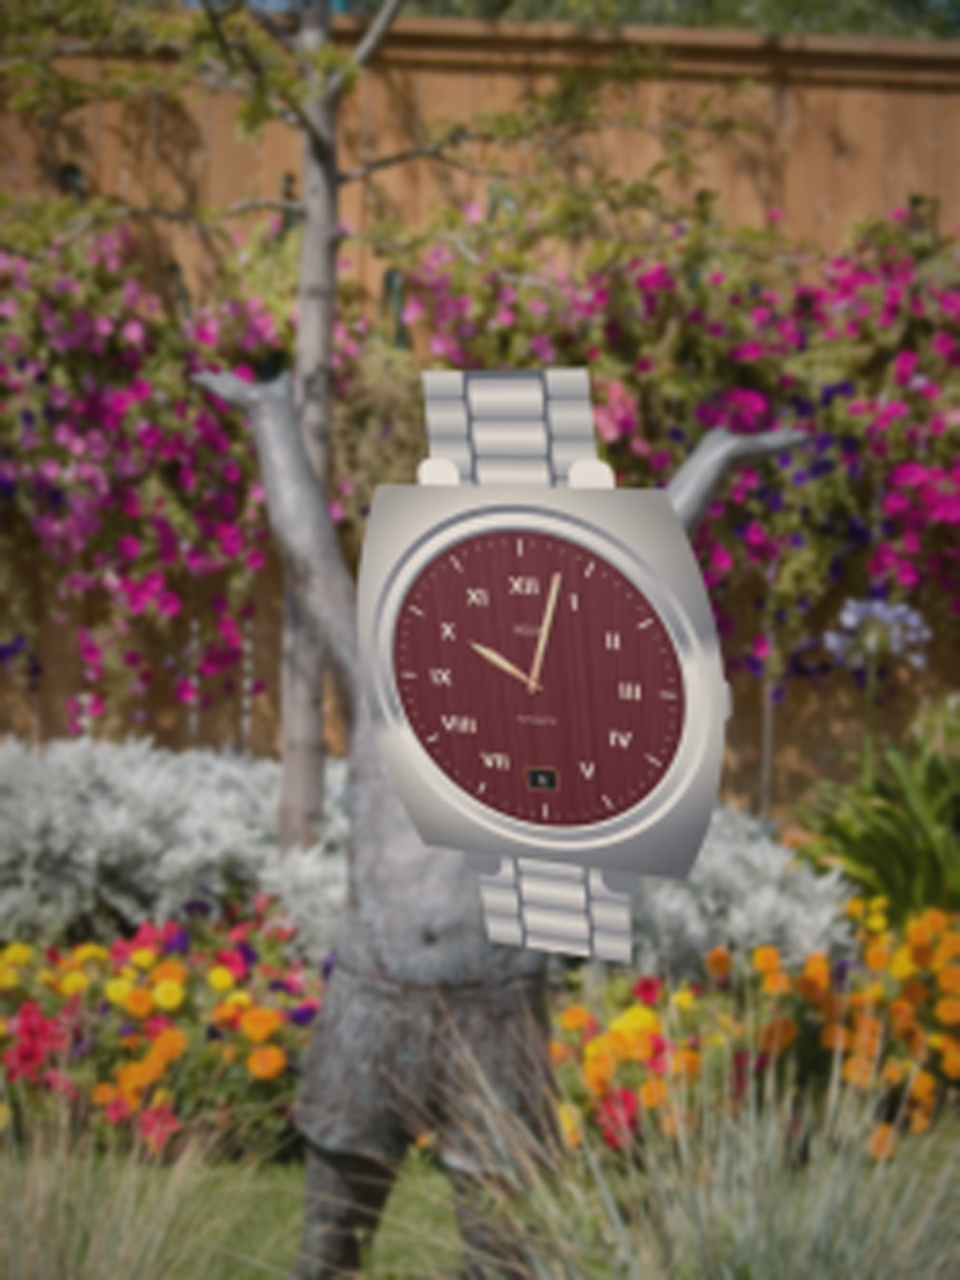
10.03
